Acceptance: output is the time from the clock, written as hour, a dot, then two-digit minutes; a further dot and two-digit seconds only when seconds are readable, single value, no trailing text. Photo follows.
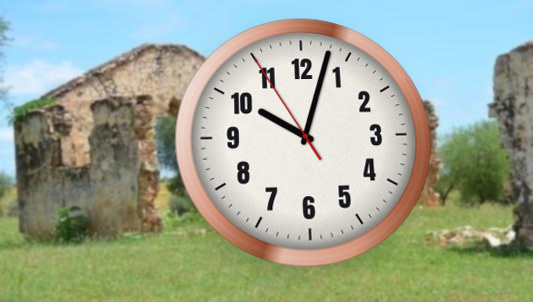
10.02.55
